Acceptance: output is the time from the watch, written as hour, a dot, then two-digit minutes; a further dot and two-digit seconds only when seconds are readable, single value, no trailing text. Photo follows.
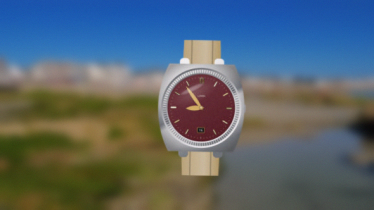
8.54
